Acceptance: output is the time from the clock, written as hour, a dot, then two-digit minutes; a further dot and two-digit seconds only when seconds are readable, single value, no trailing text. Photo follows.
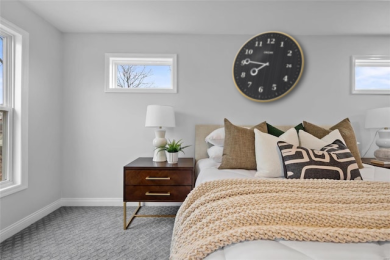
7.46
